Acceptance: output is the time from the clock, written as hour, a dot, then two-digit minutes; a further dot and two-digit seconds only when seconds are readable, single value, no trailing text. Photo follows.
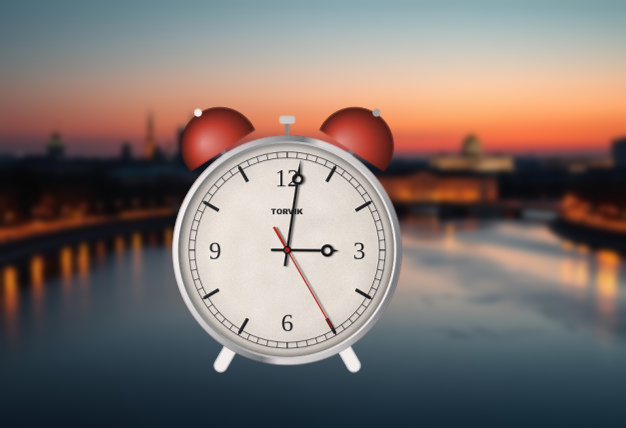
3.01.25
